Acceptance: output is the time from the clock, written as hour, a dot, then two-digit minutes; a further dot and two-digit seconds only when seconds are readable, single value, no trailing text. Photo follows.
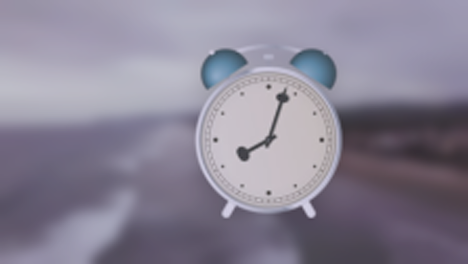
8.03
